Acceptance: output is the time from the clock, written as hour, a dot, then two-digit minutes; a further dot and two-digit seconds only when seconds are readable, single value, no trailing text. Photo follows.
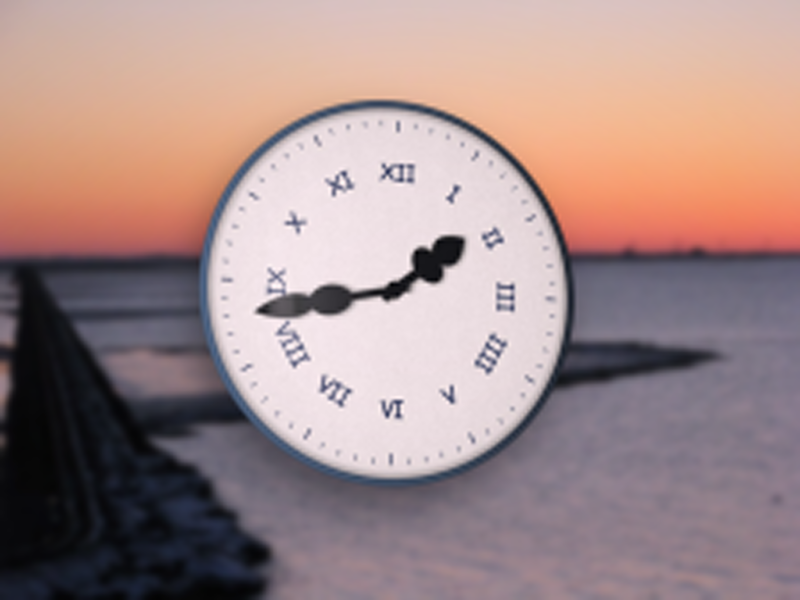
1.43
